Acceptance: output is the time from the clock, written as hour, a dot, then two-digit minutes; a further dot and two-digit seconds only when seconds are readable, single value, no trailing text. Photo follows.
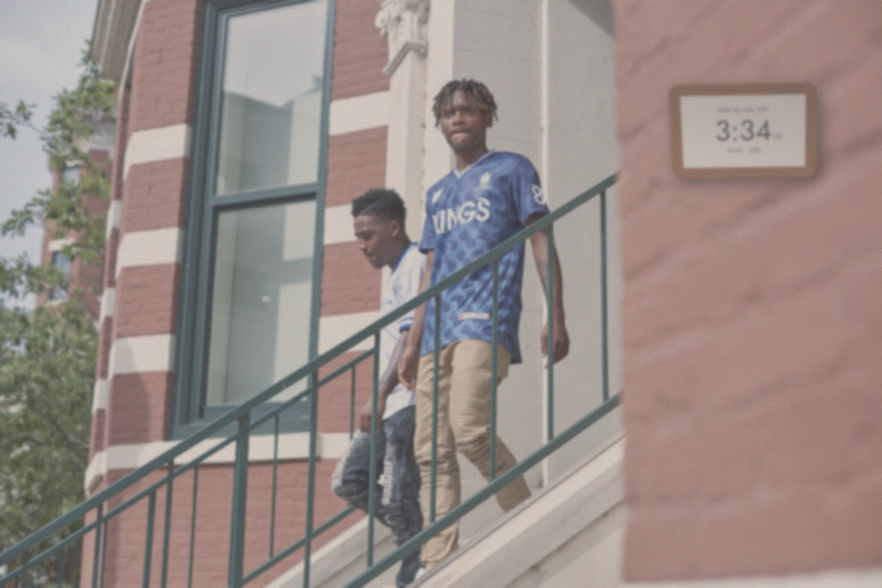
3.34
